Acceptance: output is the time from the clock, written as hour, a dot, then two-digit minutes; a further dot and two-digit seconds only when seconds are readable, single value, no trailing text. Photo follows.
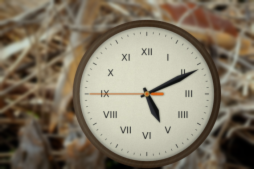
5.10.45
